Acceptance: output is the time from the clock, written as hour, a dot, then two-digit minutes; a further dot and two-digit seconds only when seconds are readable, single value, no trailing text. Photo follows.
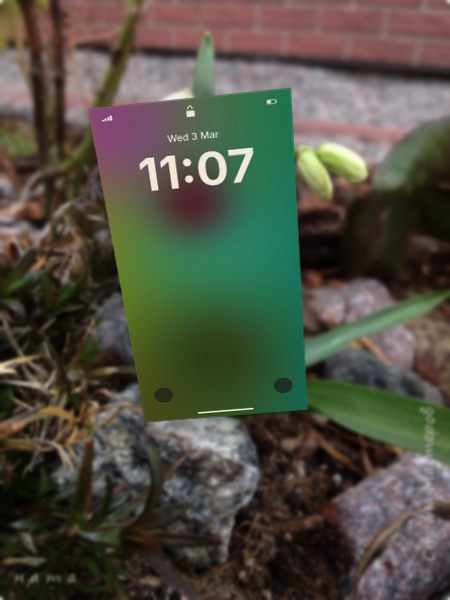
11.07
